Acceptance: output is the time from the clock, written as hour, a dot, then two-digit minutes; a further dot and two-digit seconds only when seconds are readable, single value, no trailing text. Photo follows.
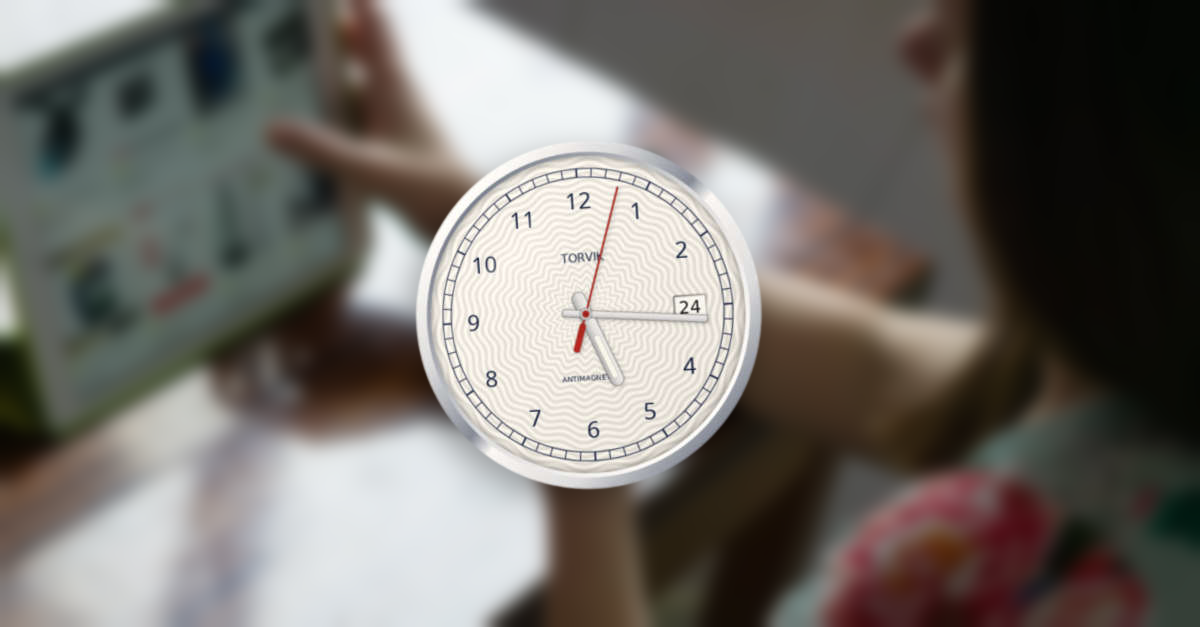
5.16.03
